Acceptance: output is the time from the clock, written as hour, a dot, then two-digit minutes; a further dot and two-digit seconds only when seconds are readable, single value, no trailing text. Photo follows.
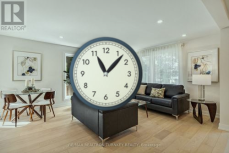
11.07
